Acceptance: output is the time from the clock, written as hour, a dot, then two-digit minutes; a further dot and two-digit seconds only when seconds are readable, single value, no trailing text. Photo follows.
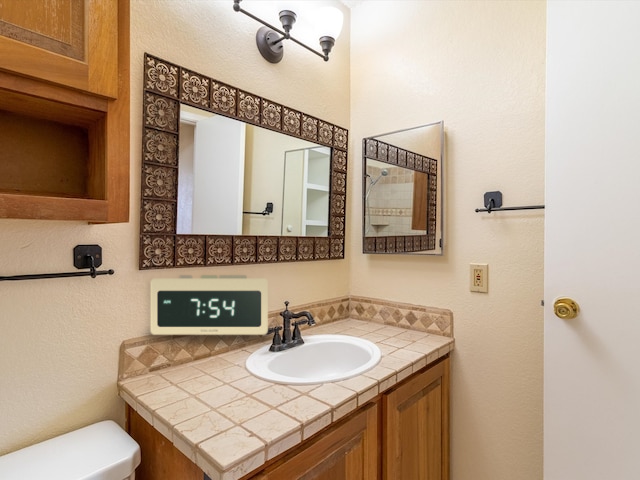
7.54
